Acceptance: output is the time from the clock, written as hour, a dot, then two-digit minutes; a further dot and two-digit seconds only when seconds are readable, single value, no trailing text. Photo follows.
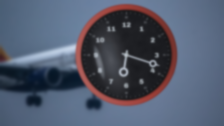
6.18
